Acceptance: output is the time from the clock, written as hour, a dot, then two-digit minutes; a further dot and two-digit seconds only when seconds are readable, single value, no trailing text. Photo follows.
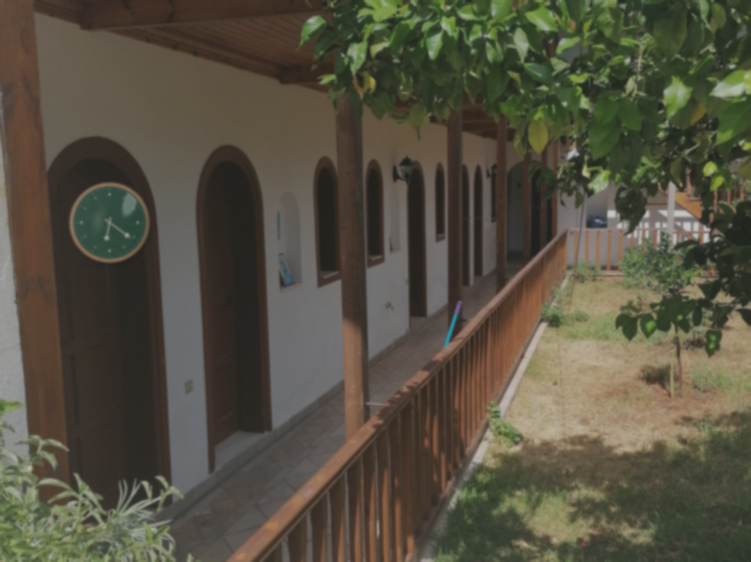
6.21
